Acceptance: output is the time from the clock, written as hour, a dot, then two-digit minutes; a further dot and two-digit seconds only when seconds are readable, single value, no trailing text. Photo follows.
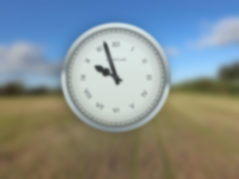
9.57
